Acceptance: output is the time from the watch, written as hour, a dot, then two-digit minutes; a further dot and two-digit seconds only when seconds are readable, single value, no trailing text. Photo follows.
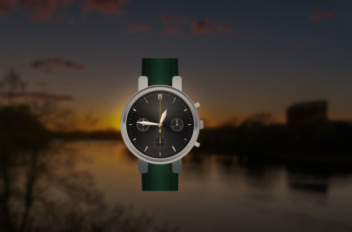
12.46
